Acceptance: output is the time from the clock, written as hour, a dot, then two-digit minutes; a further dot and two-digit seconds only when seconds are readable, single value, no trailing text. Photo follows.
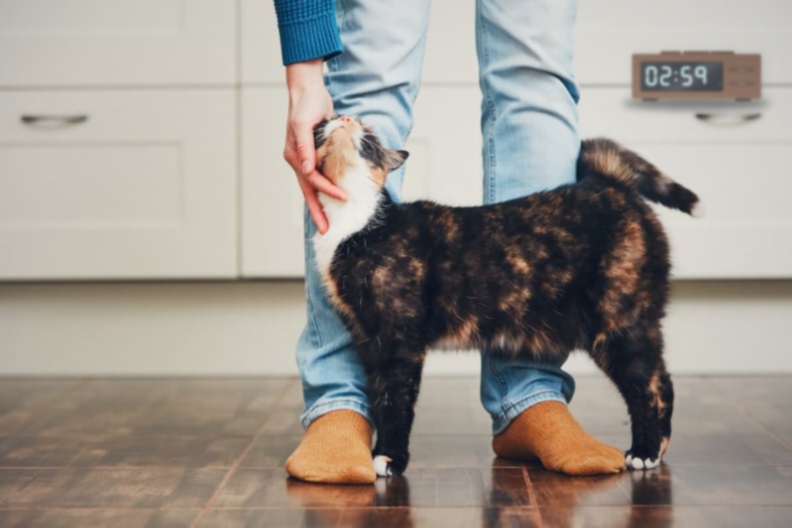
2.59
